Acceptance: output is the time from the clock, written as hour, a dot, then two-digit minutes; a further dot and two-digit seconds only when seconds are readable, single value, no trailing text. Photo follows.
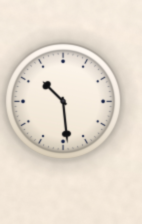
10.29
